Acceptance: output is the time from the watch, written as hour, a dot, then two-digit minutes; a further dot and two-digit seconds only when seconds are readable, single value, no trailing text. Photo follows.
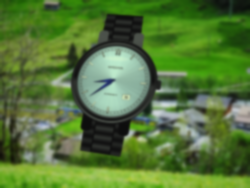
8.38
